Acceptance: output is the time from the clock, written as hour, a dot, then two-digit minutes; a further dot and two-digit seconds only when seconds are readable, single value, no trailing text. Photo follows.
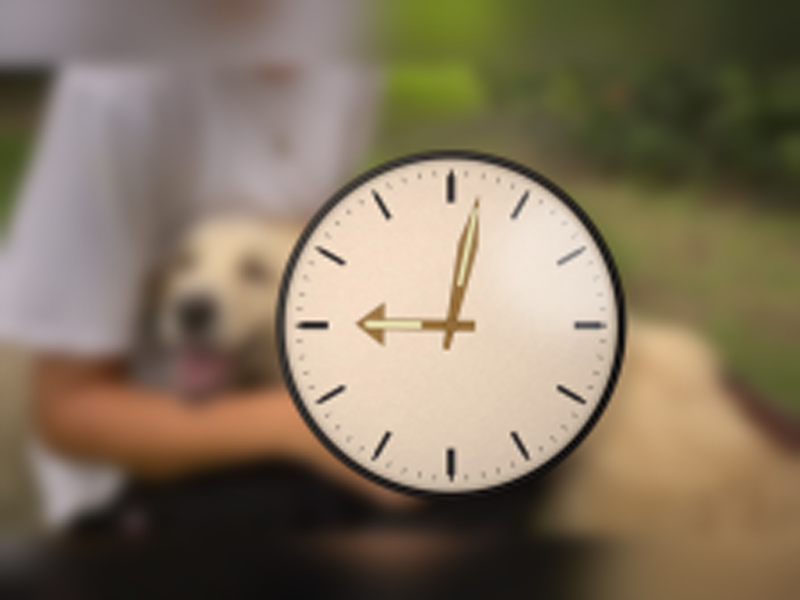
9.02
